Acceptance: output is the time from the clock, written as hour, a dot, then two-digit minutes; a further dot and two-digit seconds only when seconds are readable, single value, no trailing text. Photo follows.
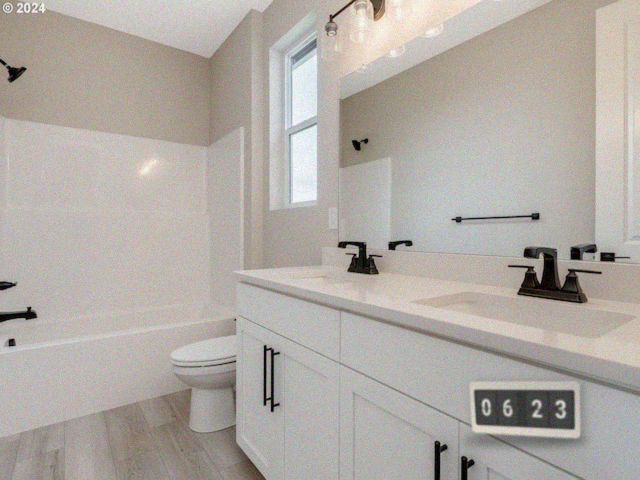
6.23
